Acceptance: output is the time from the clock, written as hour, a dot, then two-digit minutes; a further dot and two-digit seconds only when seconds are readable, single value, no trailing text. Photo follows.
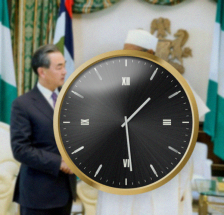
1.29
